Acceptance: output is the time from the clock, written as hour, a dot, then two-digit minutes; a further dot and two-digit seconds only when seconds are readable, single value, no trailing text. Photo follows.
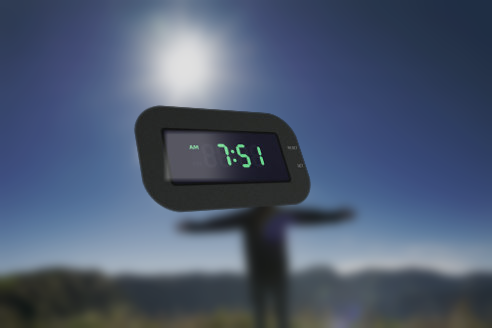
7.51
